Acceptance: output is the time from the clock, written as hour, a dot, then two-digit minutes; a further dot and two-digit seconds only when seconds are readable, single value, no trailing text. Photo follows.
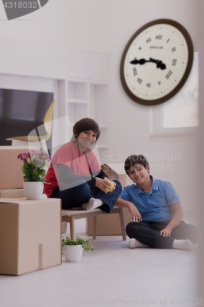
3.44
